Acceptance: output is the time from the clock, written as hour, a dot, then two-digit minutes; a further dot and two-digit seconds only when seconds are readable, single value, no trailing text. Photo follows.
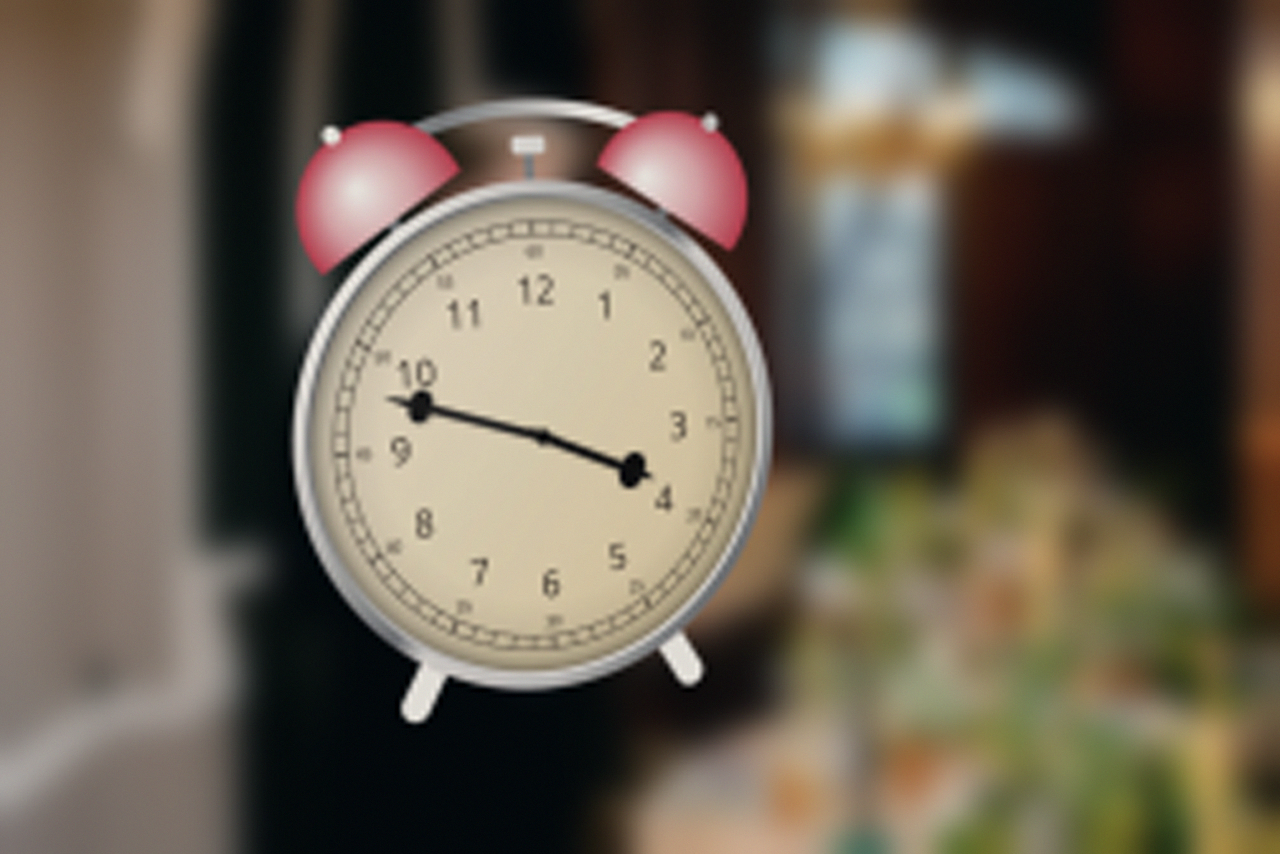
3.48
